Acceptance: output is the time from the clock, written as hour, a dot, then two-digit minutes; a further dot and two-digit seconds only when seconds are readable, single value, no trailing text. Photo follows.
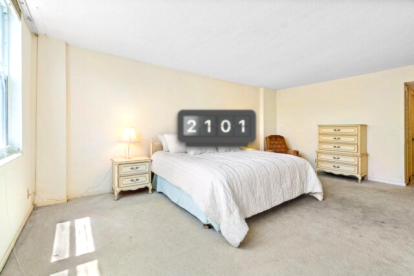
21.01
